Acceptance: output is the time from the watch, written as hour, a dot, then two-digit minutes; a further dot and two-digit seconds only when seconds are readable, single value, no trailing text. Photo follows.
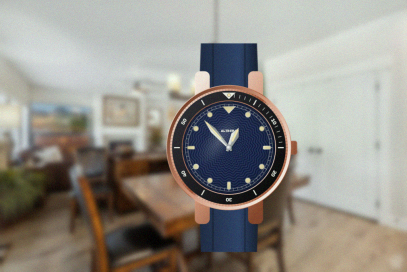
12.53
